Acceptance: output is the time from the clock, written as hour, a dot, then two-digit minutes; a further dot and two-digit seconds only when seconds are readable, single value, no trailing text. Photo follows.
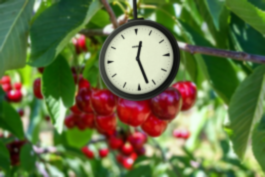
12.27
